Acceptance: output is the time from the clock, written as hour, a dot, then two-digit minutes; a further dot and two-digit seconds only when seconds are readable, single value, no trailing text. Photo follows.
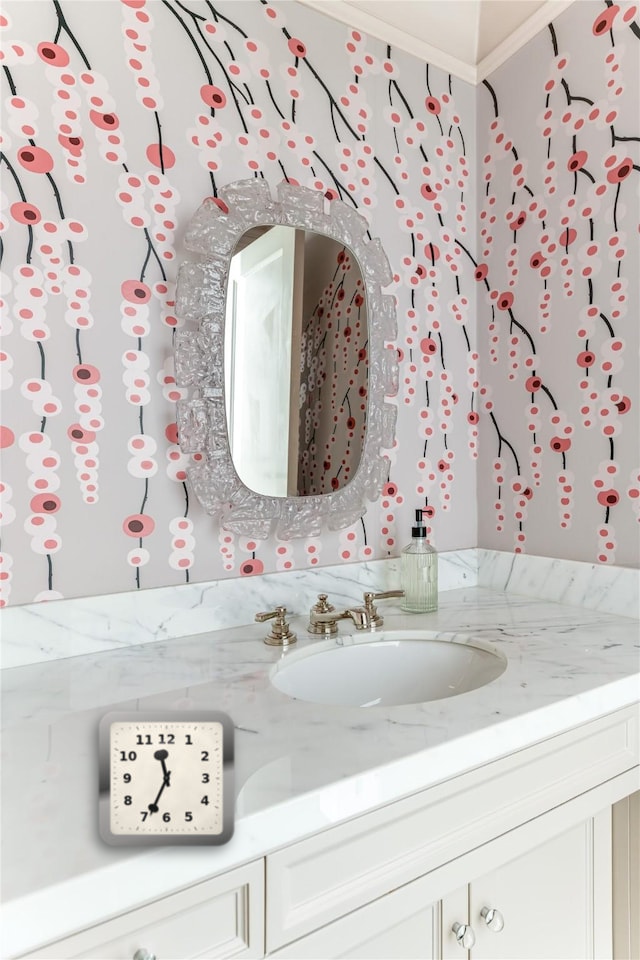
11.34
